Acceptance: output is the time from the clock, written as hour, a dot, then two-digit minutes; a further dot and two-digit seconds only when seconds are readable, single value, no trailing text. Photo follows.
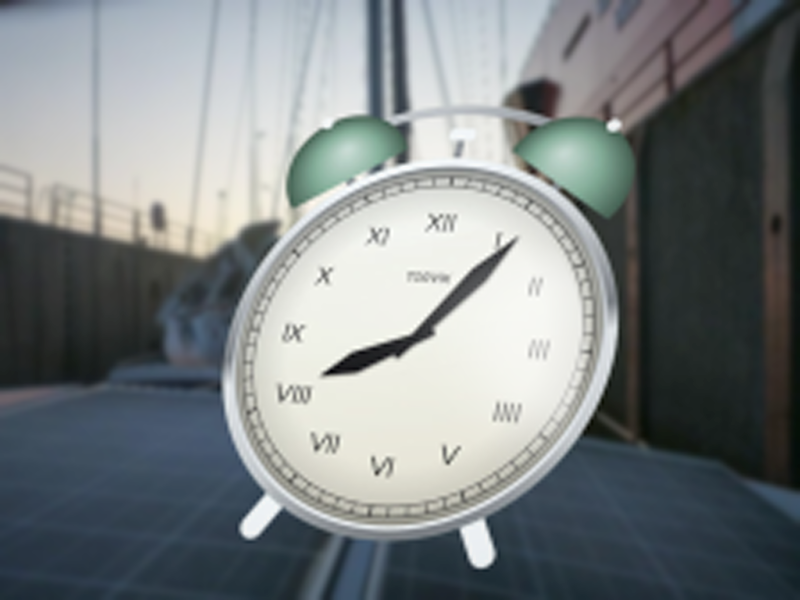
8.06
